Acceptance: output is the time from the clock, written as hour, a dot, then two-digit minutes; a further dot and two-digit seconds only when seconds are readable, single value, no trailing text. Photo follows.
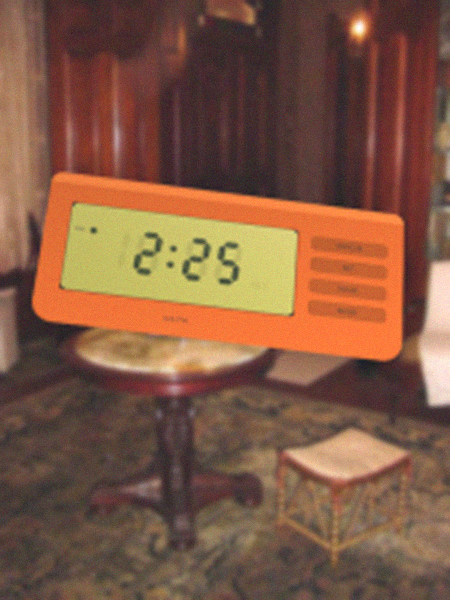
2.25
